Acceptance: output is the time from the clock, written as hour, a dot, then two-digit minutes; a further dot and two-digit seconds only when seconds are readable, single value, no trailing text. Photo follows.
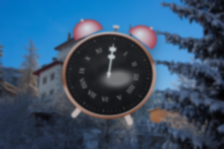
12.00
